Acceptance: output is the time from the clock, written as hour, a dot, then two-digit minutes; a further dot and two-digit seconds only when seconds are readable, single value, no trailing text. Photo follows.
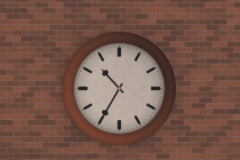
10.35
